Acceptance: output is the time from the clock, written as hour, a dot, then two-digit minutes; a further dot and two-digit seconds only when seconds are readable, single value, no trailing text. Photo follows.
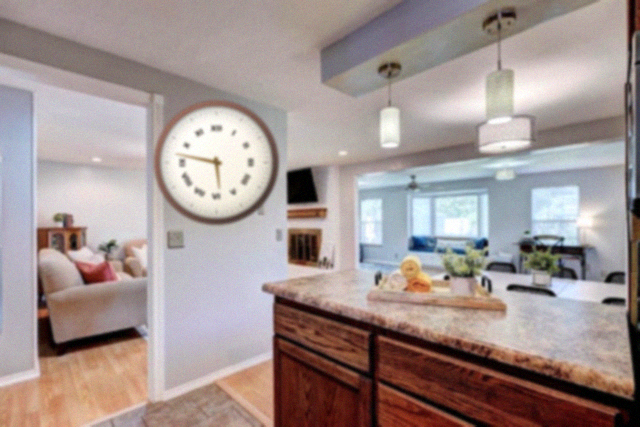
5.47
